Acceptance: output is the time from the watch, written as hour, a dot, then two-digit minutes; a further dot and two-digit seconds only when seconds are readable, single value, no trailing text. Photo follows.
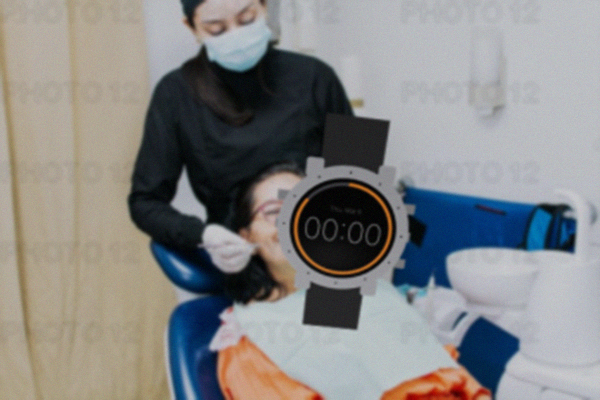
0.00
